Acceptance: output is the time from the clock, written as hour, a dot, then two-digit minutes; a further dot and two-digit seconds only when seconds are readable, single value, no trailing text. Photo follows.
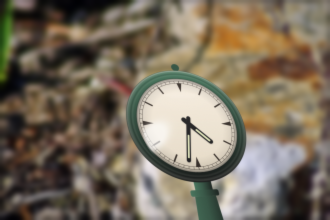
4.32
